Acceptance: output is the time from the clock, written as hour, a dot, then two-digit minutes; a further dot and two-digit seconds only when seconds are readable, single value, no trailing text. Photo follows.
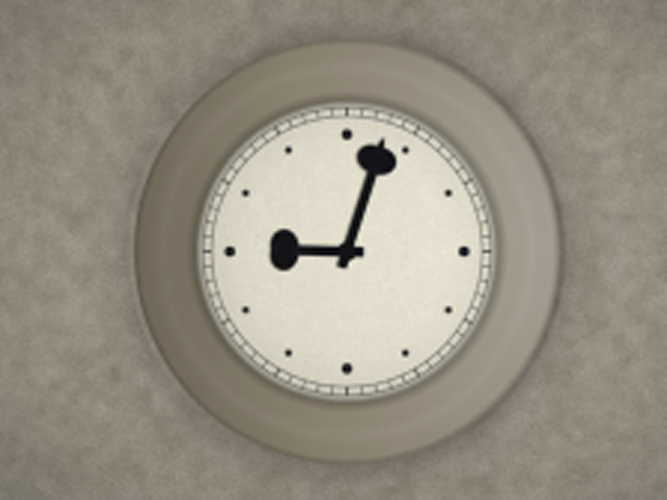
9.03
